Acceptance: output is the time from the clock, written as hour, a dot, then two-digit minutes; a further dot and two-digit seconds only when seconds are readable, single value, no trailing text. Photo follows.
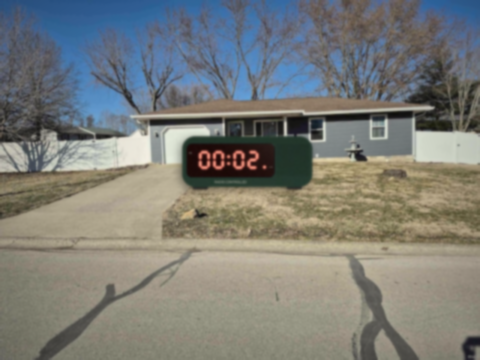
0.02
